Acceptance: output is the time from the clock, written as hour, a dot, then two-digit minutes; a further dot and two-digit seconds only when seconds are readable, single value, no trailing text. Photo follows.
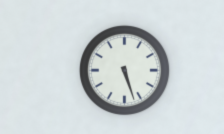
5.27
